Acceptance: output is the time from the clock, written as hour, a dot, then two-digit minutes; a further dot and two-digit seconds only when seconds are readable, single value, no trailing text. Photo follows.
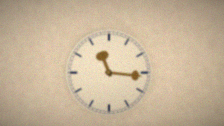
11.16
